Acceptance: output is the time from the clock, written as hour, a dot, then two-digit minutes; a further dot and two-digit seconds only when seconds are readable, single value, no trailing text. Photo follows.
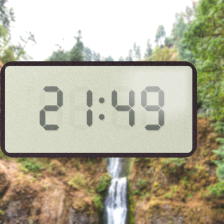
21.49
